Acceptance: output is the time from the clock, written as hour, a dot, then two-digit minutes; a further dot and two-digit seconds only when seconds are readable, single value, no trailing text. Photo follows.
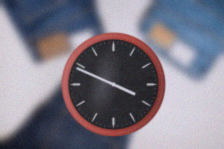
3.49
